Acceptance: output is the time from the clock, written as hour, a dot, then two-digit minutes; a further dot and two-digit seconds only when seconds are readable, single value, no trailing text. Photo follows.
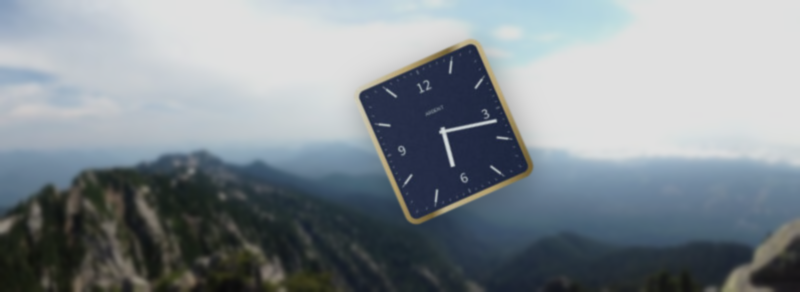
6.17
